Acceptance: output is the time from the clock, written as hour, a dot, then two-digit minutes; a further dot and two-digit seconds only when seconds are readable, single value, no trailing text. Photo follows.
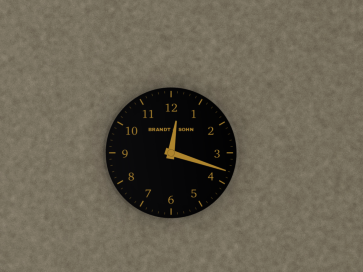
12.18
